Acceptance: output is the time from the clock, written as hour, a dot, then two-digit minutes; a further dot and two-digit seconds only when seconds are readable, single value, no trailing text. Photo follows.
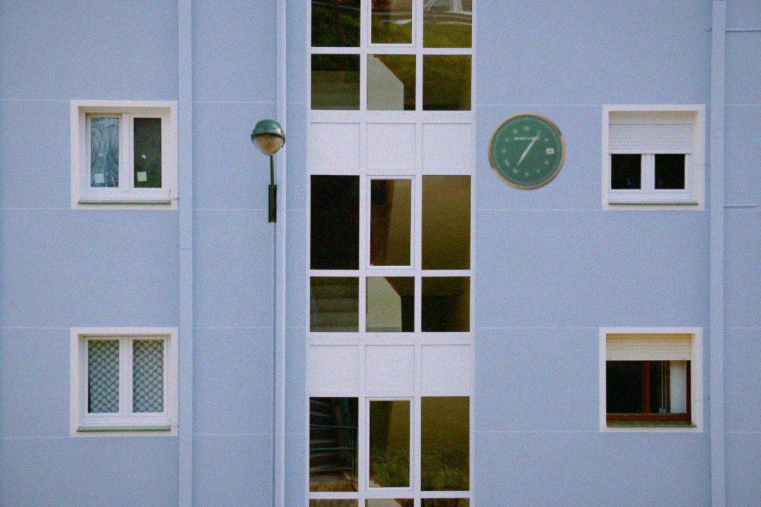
7.06
